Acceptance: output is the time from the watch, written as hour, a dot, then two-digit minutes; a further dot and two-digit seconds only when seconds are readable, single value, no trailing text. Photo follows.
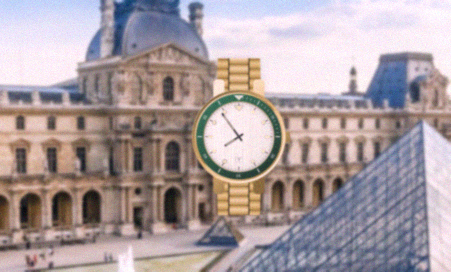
7.54
